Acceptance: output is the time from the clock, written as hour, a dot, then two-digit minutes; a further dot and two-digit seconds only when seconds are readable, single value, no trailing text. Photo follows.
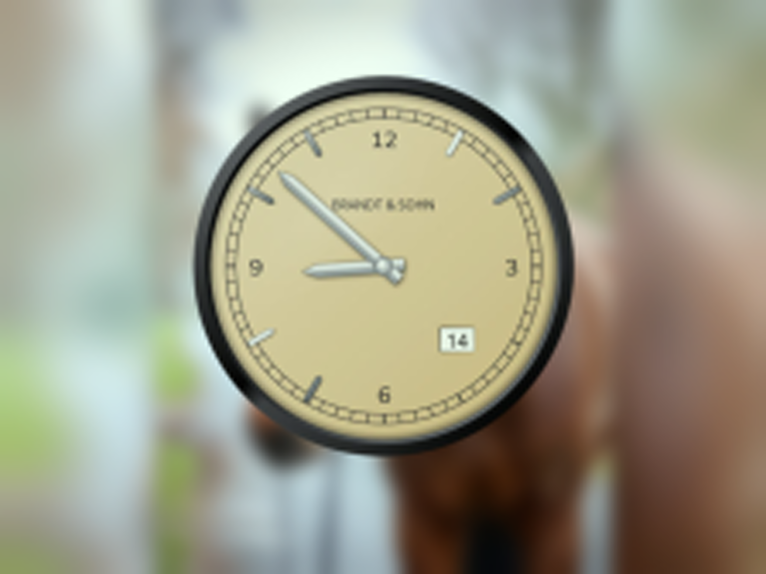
8.52
